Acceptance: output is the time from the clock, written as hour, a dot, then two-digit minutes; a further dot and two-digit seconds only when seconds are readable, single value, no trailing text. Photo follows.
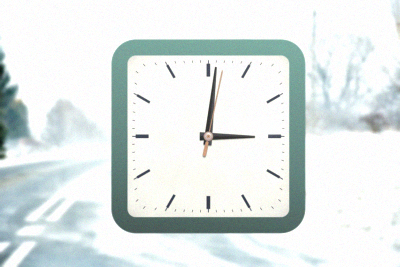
3.01.02
